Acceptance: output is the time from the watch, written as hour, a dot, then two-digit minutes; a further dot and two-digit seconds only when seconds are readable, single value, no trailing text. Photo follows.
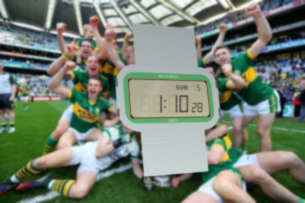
1.10.28
